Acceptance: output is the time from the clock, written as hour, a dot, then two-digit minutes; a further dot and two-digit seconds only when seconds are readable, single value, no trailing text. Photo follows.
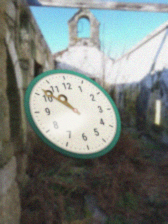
10.52
